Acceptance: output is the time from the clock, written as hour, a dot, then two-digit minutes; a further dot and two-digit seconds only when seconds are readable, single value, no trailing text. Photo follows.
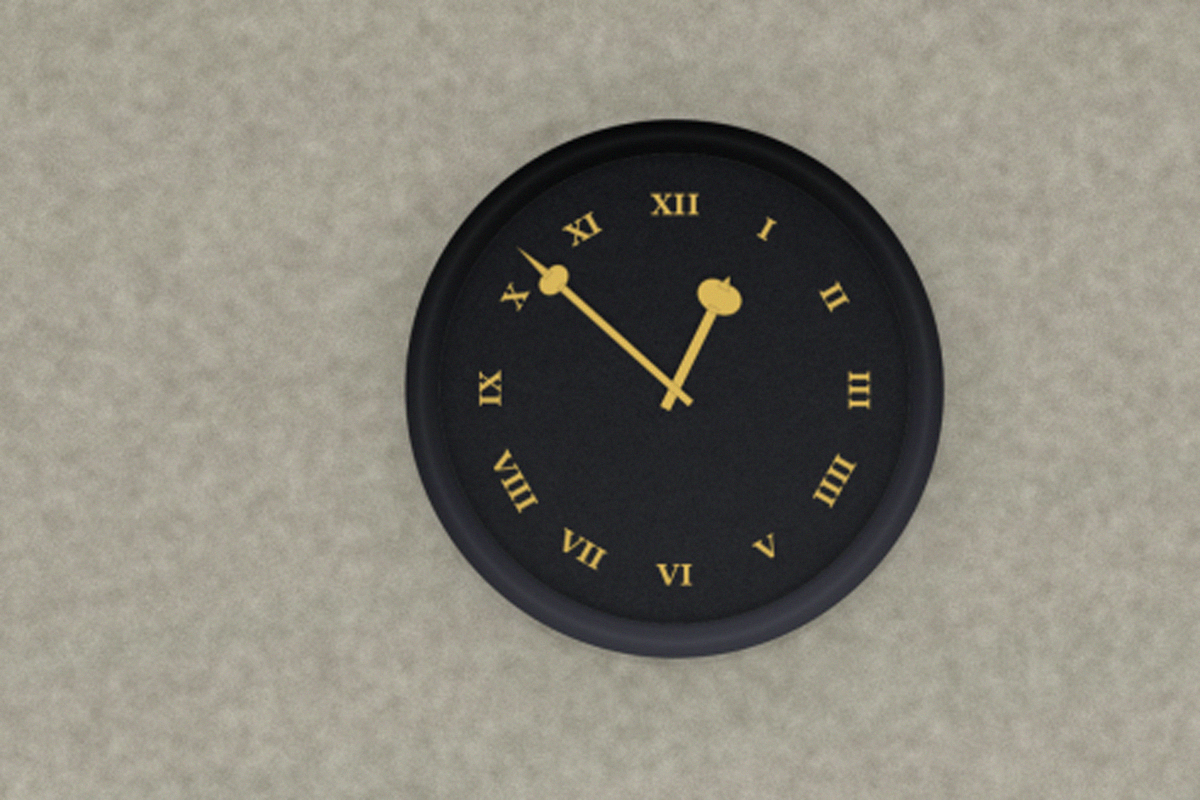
12.52
